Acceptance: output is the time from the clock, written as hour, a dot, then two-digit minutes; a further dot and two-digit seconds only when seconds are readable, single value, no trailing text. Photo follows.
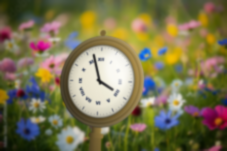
3.57
